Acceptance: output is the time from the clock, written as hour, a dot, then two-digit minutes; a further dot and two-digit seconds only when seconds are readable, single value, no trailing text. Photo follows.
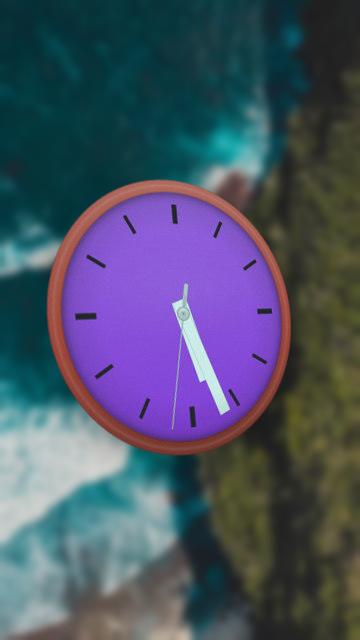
5.26.32
